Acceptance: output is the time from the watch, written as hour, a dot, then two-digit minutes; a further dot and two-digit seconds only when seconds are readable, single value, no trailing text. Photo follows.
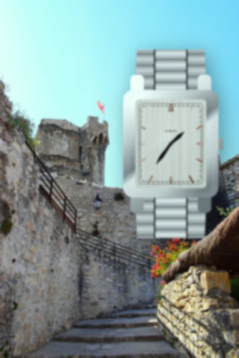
1.36
